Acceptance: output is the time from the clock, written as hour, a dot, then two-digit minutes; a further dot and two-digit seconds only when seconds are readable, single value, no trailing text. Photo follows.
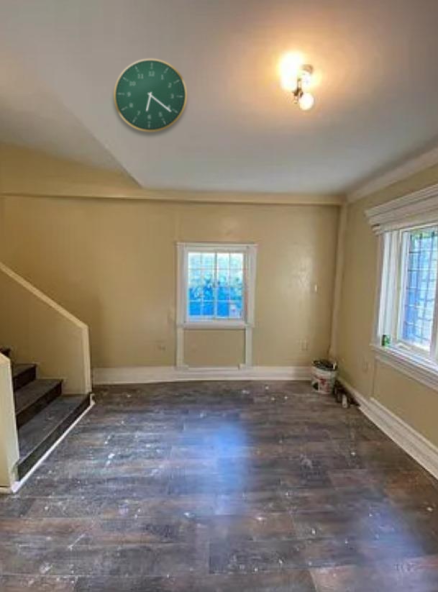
6.21
